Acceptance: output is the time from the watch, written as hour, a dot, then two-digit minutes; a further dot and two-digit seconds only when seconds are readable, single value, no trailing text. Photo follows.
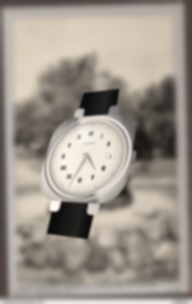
4.33
